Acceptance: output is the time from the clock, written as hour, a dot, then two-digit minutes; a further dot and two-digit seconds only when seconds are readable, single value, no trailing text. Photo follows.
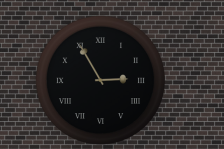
2.55
